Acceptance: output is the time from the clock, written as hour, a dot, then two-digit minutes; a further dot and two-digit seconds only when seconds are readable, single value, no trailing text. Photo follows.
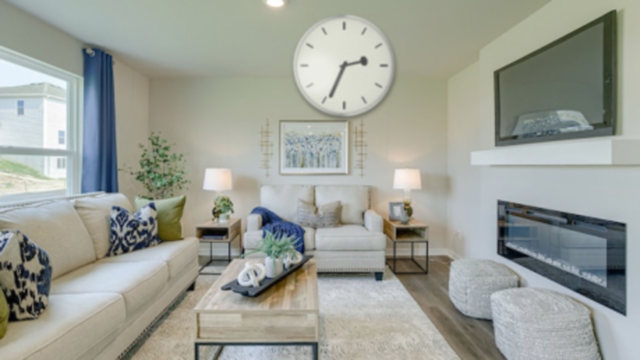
2.34
